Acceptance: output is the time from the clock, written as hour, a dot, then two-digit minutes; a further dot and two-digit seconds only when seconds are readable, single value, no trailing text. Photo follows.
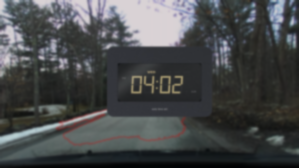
4.02
